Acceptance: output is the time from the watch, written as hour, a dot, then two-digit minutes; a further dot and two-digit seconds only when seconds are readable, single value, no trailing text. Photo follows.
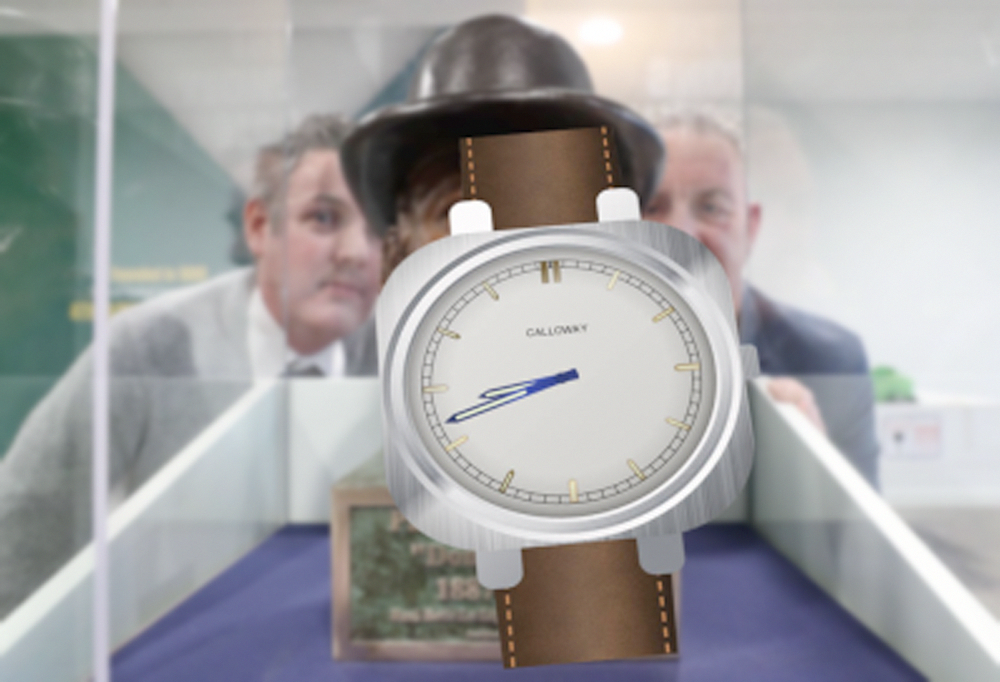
8.42
